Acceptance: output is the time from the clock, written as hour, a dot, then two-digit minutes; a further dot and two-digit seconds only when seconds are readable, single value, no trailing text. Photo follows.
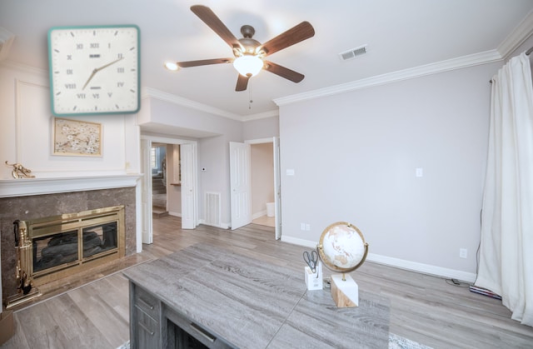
7.11
